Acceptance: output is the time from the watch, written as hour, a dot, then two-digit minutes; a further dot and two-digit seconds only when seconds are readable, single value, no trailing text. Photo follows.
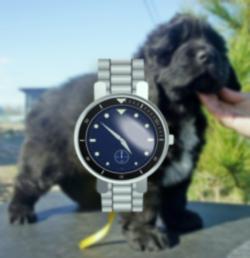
4.52
